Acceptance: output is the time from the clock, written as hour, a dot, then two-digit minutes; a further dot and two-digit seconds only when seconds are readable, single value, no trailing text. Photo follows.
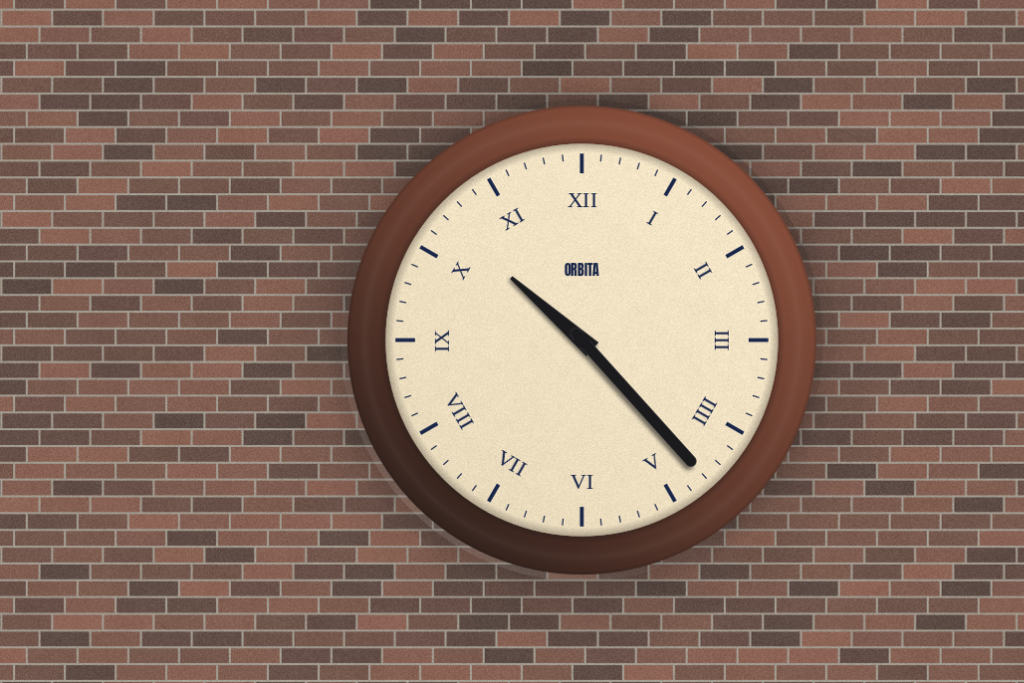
10.23
